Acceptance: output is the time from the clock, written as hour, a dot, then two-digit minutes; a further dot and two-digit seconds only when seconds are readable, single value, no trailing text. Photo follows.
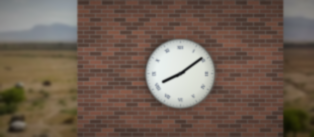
8.09
